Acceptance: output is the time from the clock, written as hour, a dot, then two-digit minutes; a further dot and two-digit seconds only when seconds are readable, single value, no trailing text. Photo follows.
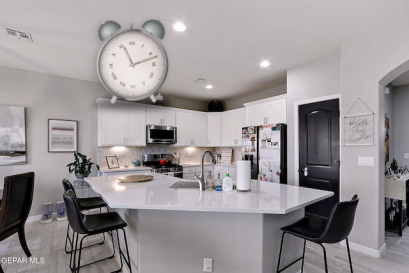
11.12
